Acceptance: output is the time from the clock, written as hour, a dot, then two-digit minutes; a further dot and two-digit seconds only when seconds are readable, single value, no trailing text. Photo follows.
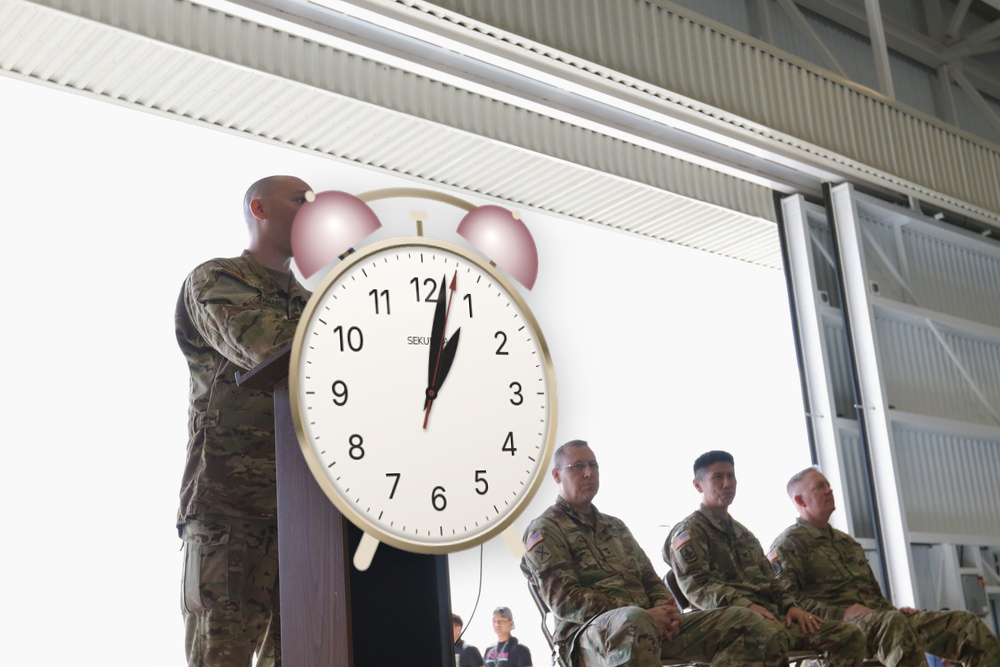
1.02.03
